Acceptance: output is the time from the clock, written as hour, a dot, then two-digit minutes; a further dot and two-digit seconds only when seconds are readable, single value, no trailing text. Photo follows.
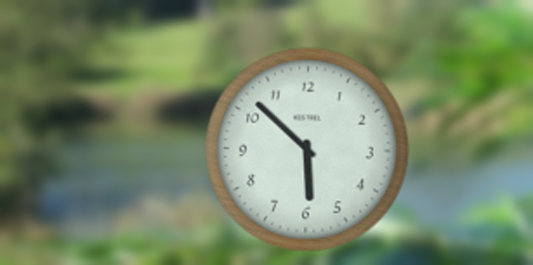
5.52
